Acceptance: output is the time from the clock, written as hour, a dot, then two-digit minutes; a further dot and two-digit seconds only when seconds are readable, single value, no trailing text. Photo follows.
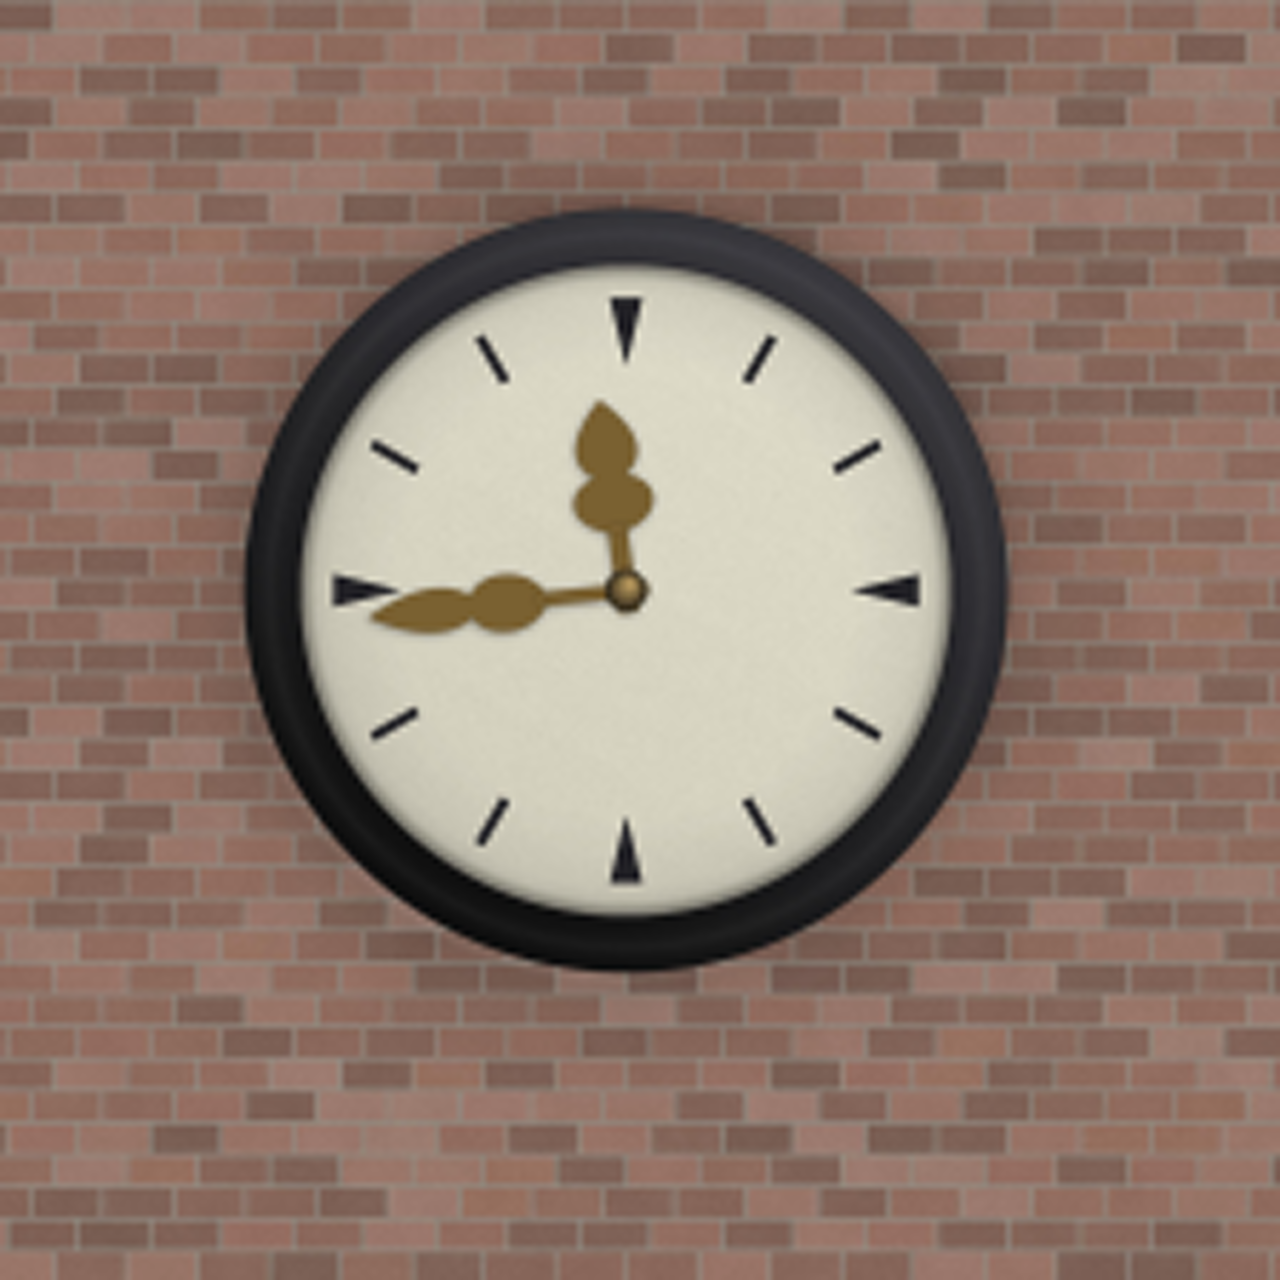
11.44
